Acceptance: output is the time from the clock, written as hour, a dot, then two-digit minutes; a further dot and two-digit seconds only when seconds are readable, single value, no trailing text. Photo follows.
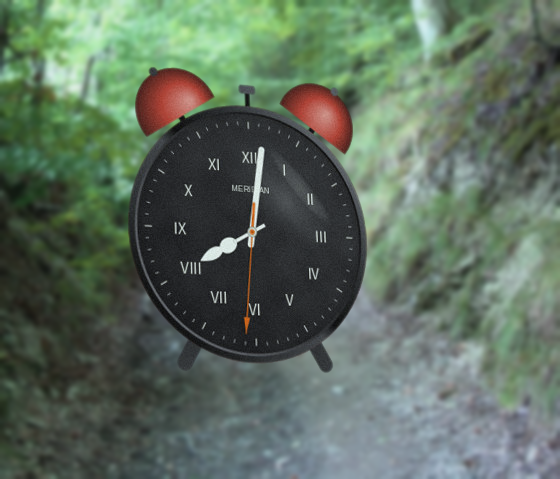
8.01.31
